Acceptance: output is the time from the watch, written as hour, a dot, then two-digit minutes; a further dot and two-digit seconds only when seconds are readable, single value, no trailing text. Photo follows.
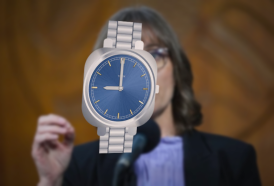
9.00
